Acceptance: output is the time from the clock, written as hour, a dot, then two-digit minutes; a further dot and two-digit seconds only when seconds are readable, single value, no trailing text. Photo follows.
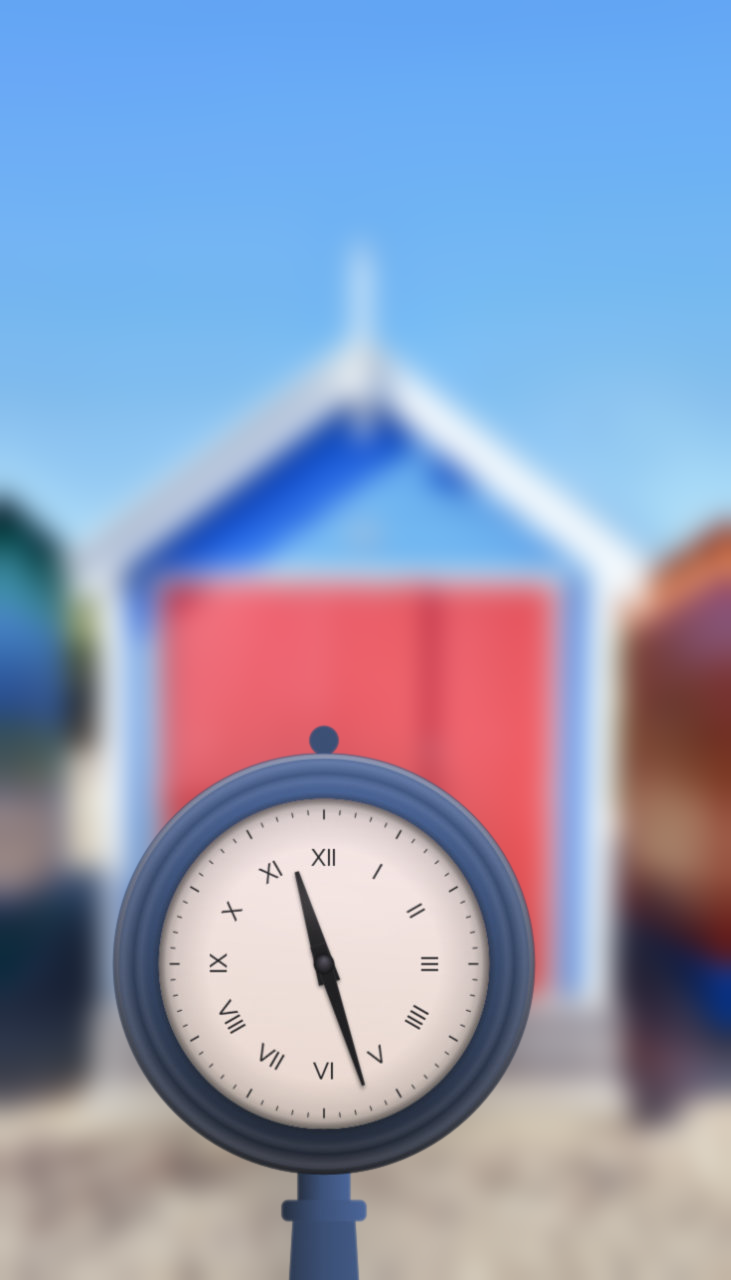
11.27
